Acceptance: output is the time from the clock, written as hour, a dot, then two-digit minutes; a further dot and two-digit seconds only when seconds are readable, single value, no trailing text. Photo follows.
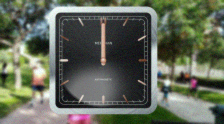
12.00
